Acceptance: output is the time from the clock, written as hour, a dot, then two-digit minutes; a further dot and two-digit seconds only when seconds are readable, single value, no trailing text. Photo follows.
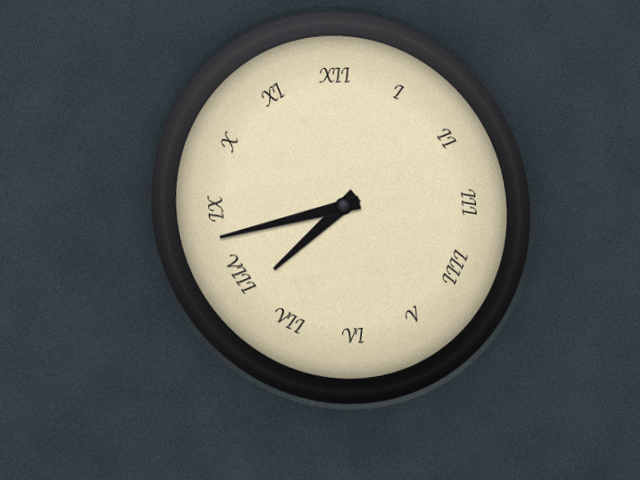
7.43
